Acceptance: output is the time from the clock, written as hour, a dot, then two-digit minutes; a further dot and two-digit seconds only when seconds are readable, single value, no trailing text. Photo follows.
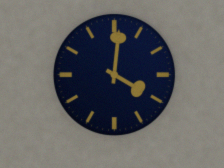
4.01
